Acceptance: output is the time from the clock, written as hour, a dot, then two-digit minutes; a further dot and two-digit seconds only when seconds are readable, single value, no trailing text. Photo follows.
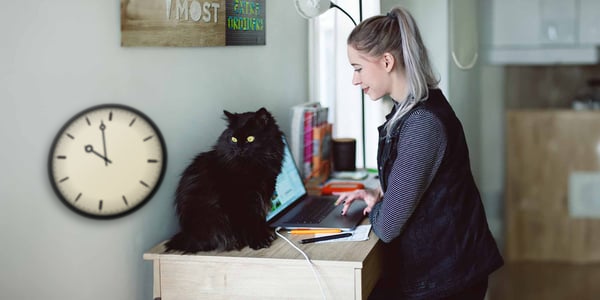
9.58
